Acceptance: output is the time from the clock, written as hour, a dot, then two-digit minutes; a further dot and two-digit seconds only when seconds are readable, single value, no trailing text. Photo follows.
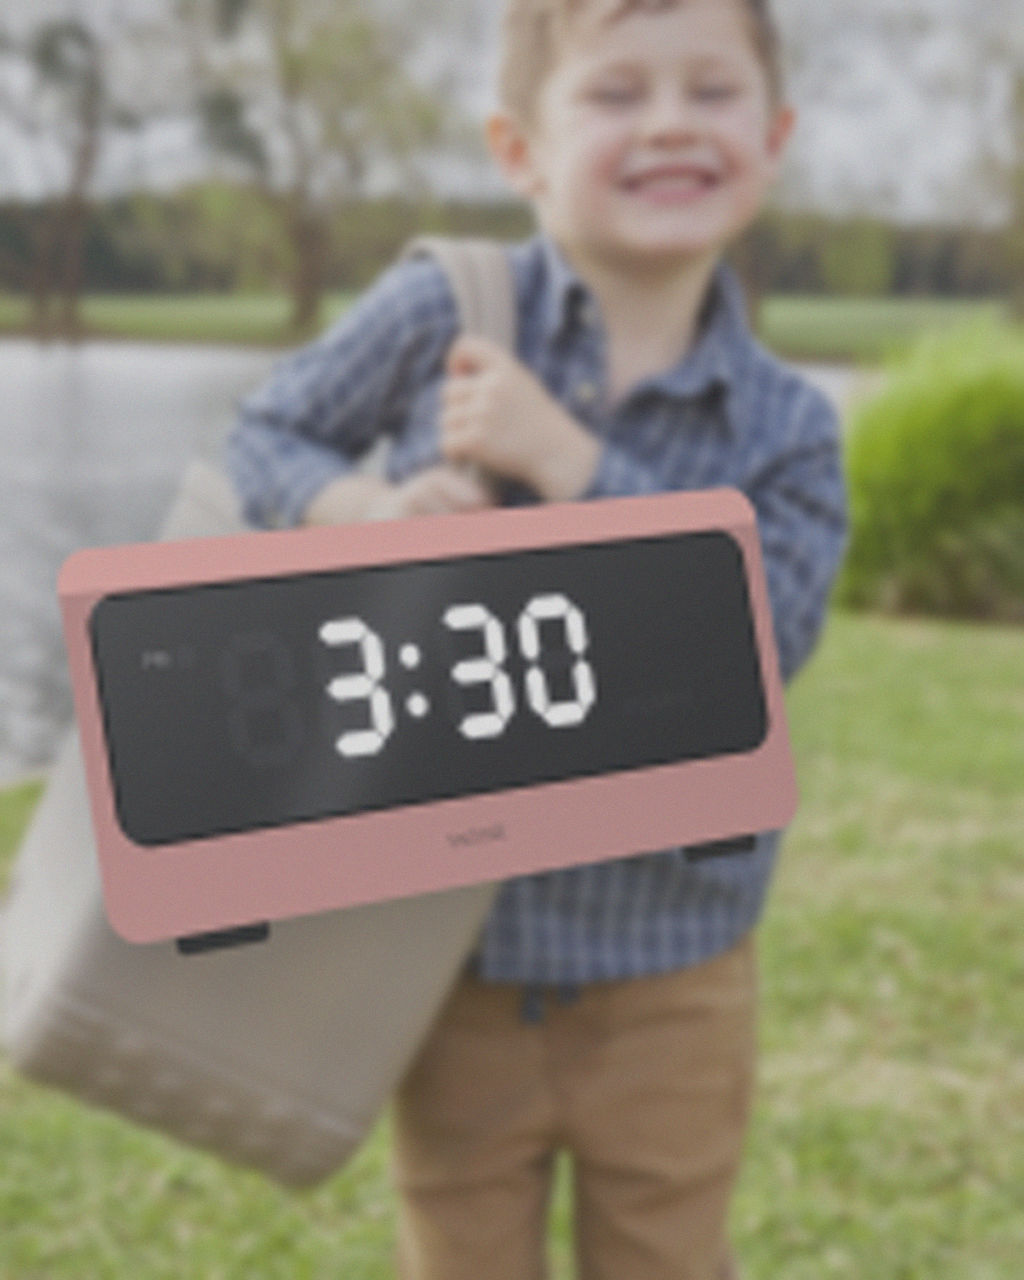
3.30
